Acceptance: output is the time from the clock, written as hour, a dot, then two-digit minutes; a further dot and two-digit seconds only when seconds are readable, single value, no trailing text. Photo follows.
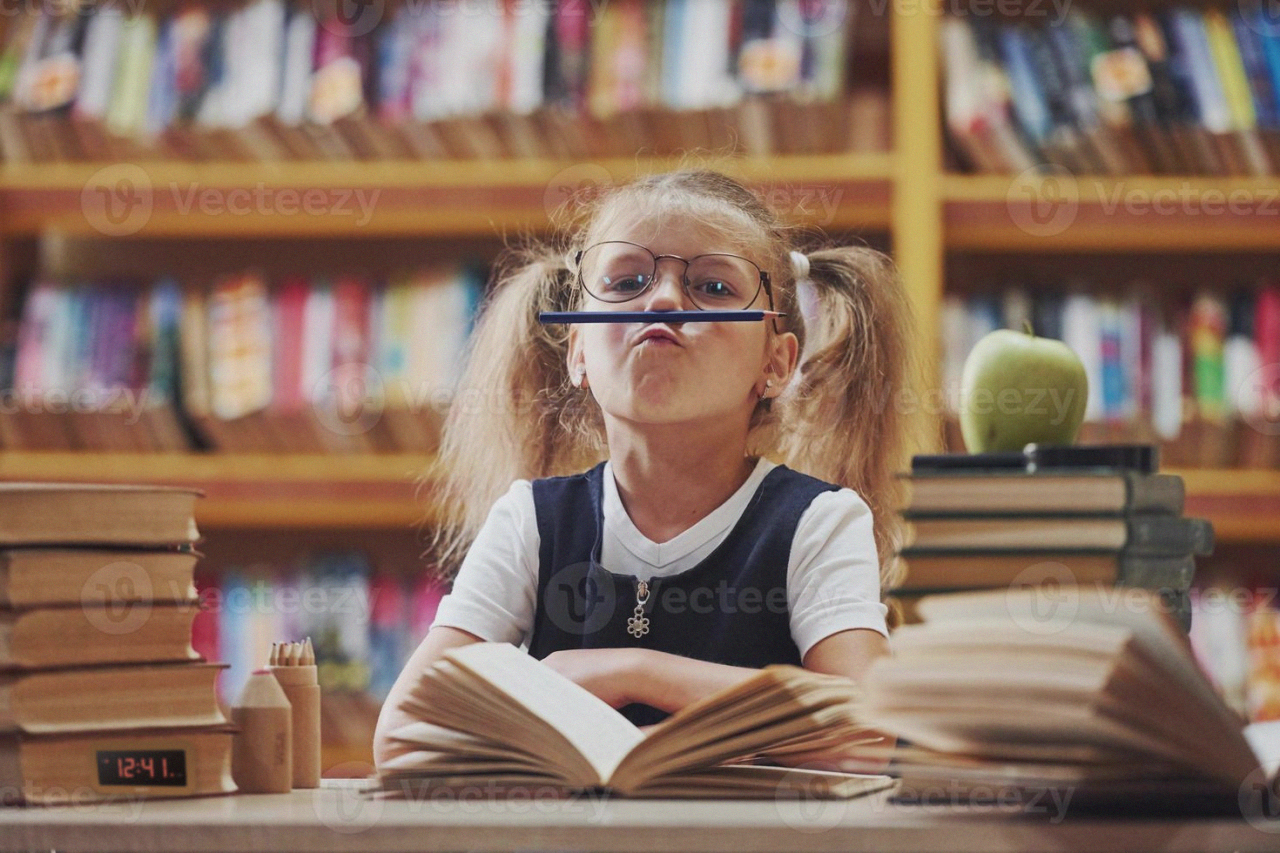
12.41
